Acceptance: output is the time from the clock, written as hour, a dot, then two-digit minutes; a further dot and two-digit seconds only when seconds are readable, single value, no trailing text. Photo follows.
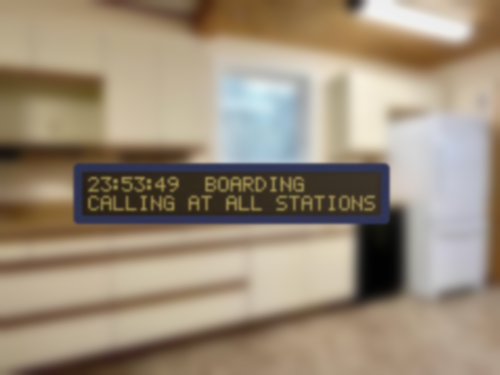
23.53.49
